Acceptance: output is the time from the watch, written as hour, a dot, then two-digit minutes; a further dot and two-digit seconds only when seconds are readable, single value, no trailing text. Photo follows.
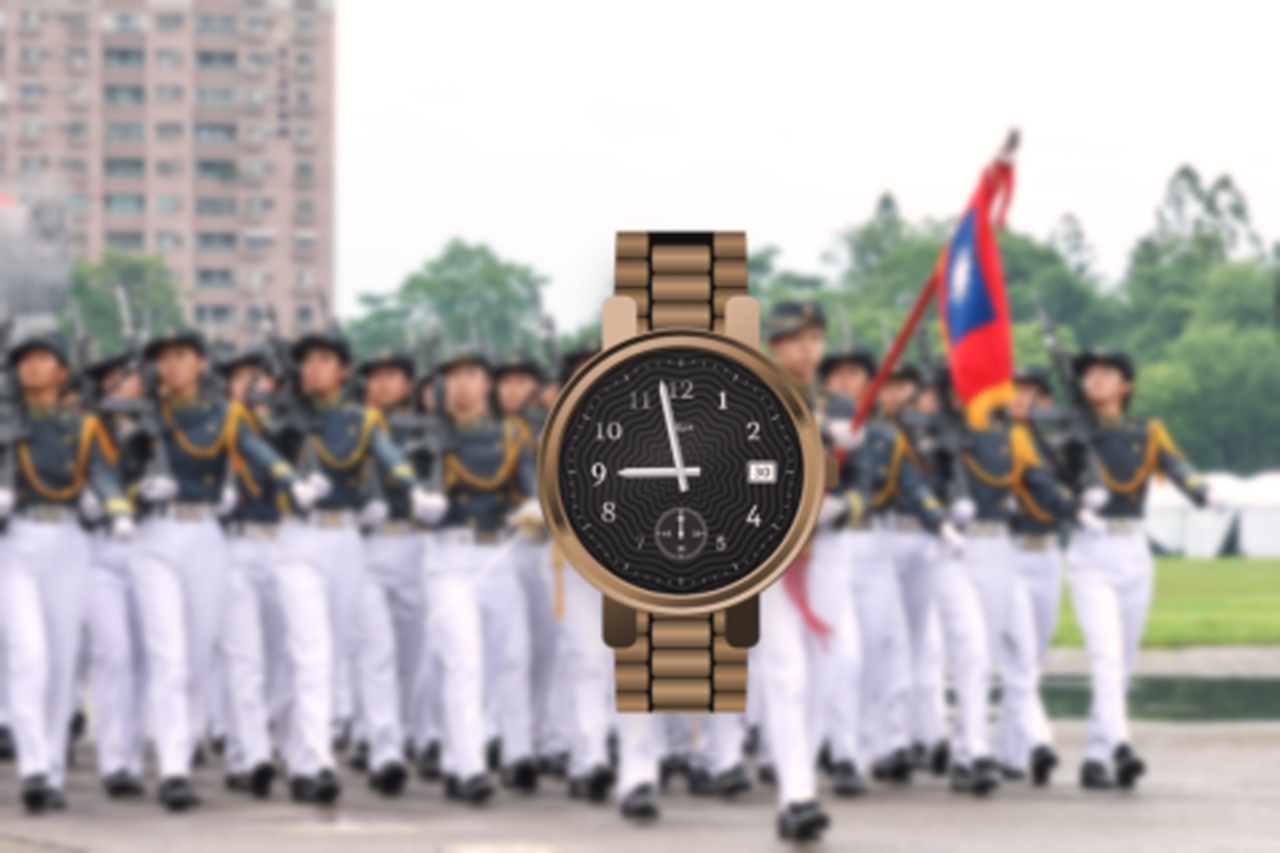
8.58
